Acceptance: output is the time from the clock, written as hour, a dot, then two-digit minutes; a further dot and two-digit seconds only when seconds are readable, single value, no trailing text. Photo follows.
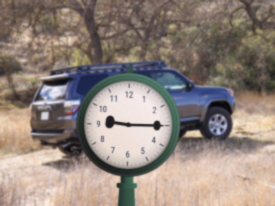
9.15
